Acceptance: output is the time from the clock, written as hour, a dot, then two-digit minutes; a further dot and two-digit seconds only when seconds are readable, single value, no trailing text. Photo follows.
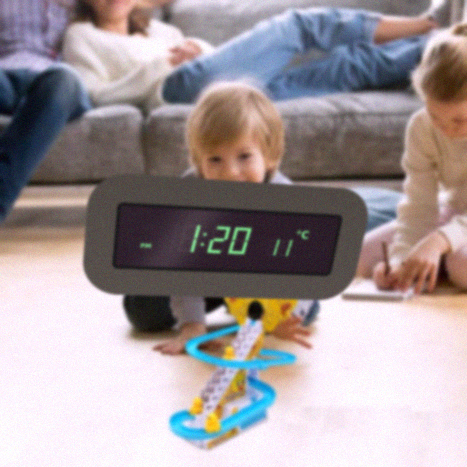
1.20
